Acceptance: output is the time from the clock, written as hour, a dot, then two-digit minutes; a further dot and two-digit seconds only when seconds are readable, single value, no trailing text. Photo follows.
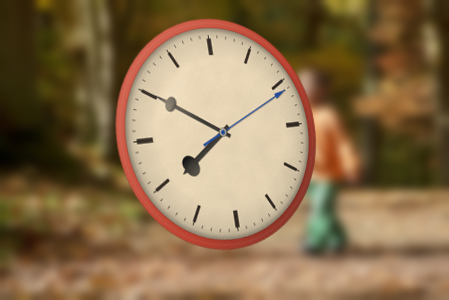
7.50.11
